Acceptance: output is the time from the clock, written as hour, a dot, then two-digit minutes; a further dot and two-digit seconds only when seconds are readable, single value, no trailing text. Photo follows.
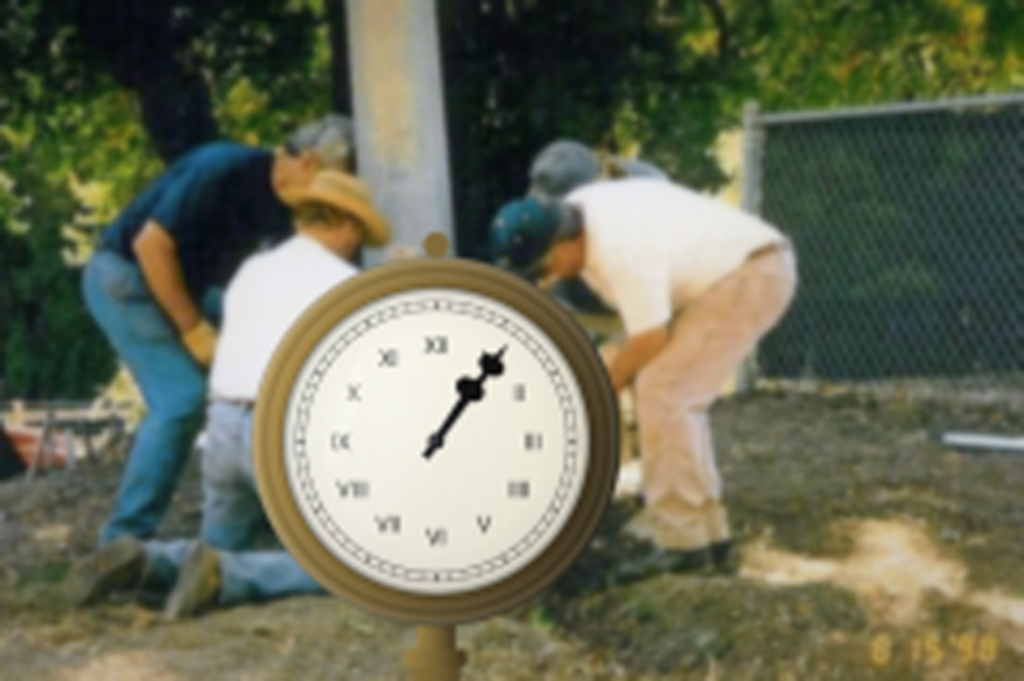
1.06
